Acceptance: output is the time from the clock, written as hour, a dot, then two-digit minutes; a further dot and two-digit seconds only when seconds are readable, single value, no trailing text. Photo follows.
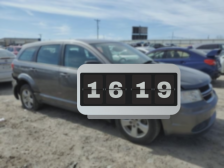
16.19
